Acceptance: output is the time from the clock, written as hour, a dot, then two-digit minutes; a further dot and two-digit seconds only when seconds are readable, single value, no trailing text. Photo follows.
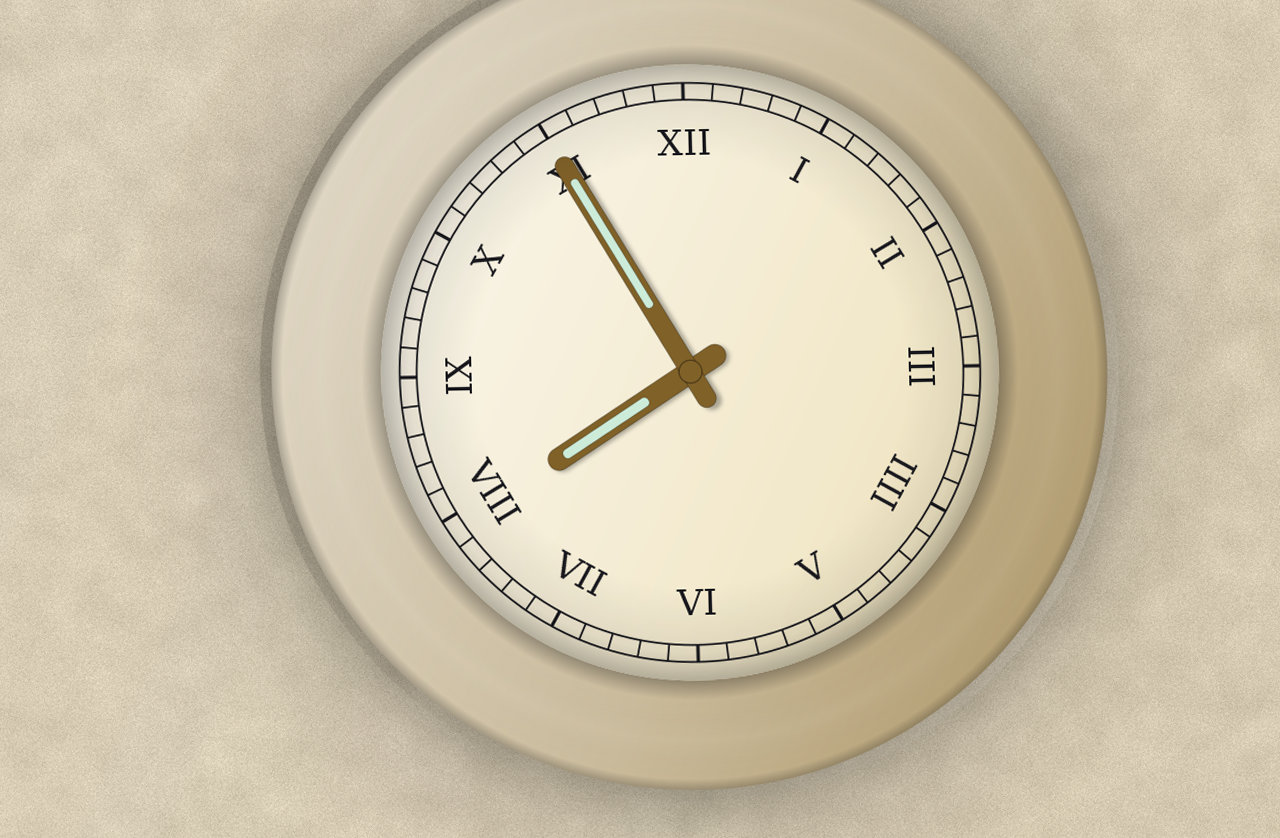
7.55
